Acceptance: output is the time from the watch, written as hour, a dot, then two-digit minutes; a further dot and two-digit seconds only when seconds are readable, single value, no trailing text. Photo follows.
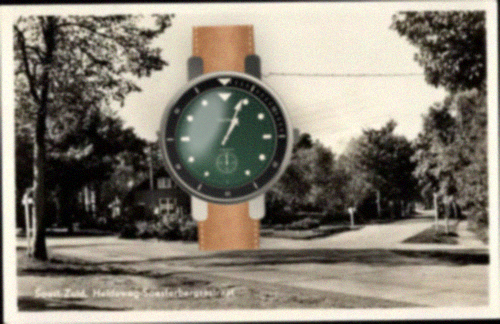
1.04
